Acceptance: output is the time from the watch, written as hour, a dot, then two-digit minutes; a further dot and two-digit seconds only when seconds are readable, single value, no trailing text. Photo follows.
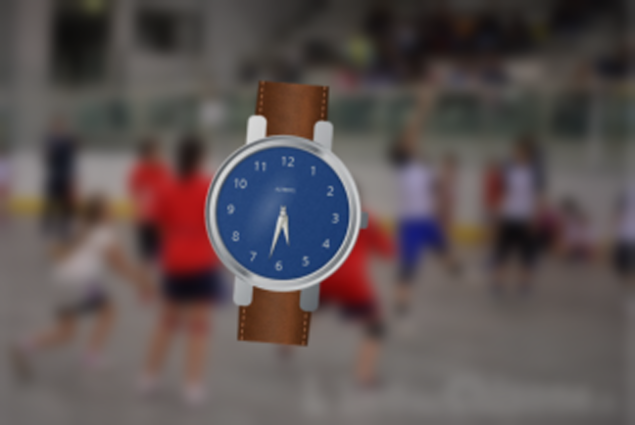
5.32
